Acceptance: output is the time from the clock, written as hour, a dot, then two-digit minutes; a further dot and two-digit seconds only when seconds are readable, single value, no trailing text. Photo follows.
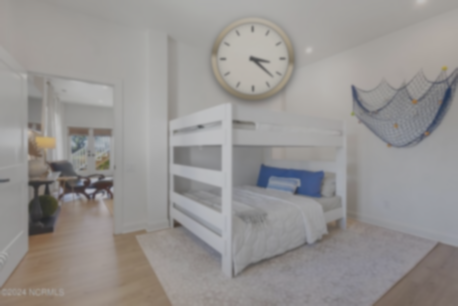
3.22
